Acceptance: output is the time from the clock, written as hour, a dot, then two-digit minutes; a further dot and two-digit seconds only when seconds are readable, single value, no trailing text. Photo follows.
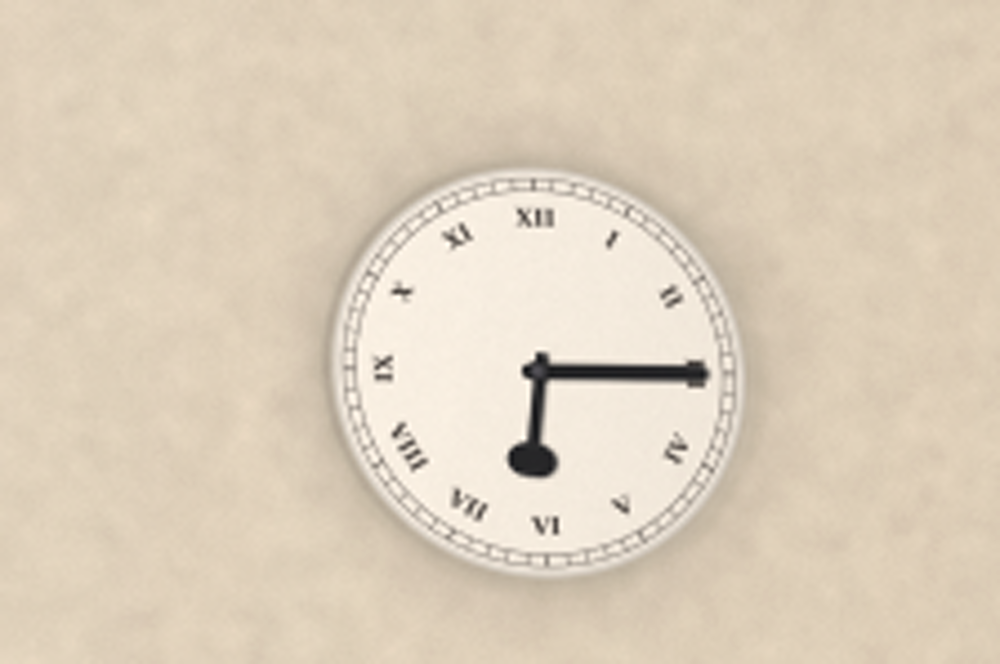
6.15
